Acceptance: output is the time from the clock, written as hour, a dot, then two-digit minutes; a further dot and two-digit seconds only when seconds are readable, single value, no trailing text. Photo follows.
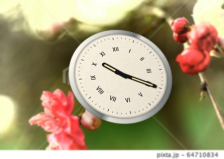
10.20
